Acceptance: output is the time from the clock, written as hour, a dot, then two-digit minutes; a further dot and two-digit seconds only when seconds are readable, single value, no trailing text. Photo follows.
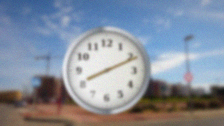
8.11
